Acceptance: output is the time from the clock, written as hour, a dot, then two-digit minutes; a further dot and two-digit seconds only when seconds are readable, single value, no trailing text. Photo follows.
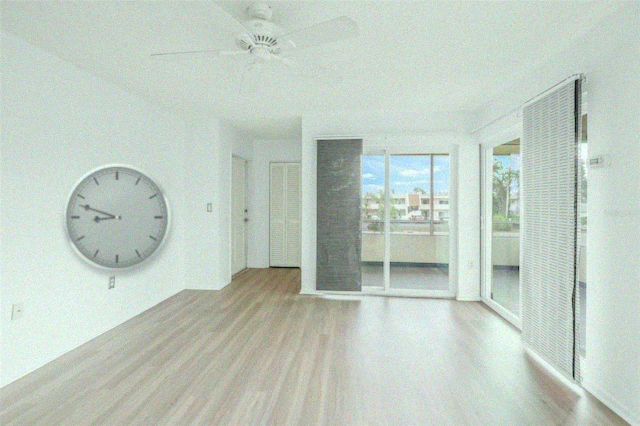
8.48
